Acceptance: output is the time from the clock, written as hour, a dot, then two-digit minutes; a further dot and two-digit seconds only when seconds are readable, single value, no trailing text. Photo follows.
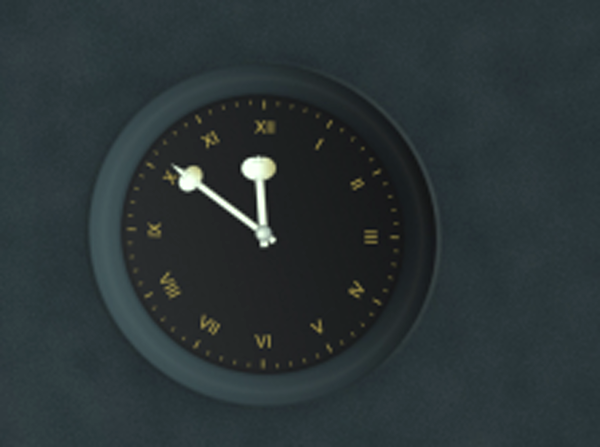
11.51
